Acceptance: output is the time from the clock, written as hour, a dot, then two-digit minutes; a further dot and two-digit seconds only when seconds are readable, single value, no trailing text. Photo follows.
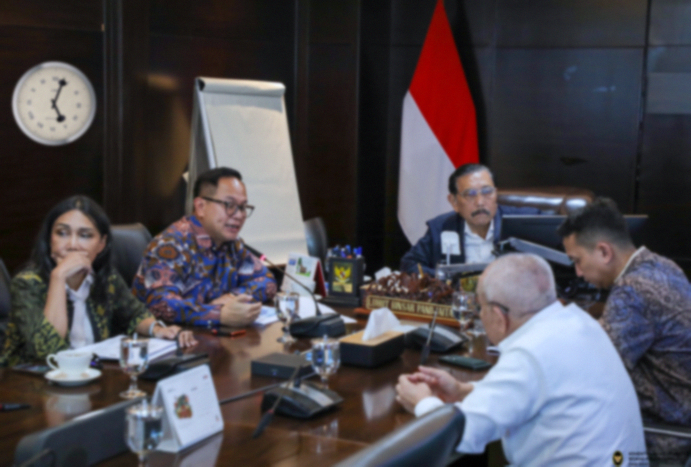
5.03
